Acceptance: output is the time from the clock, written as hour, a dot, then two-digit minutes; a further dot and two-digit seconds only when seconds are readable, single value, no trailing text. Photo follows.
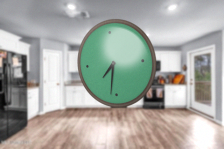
7.32
